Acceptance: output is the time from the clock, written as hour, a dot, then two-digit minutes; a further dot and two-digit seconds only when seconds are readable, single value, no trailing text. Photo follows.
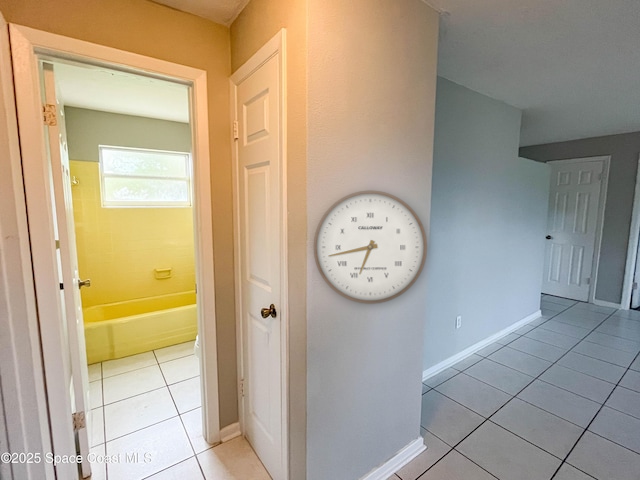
6.43
